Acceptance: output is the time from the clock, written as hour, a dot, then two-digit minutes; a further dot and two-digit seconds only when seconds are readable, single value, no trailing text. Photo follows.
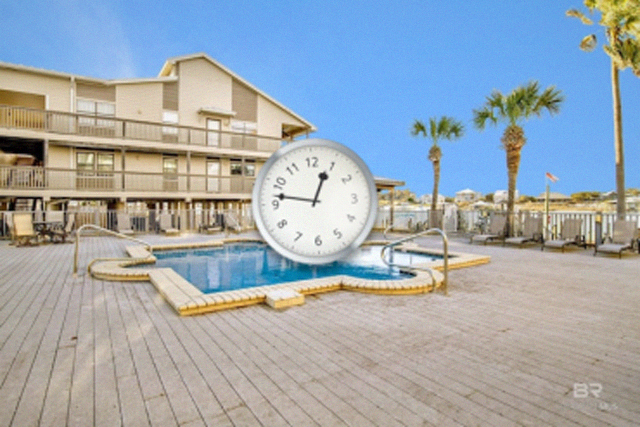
12.47
